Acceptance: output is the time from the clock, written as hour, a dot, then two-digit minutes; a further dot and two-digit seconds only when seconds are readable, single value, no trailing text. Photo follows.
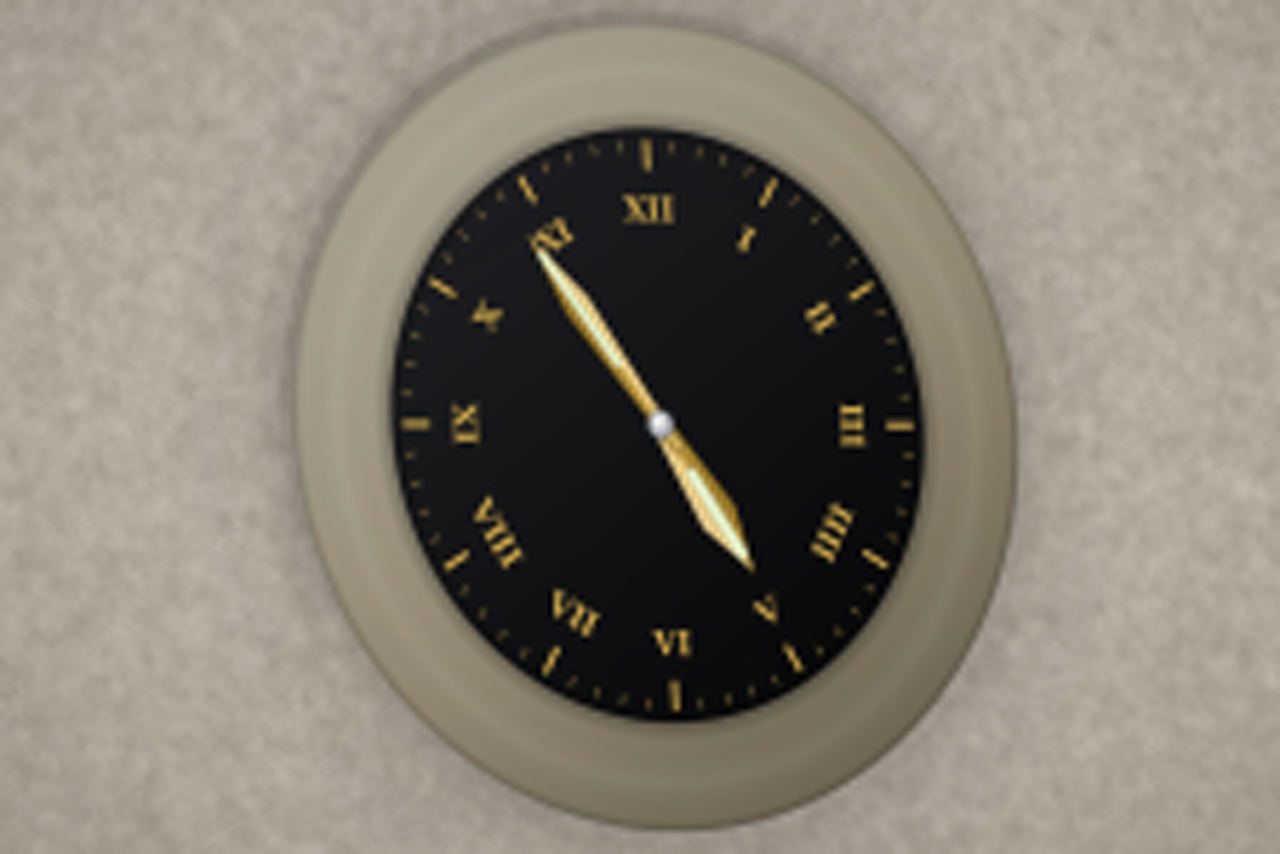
4.54
